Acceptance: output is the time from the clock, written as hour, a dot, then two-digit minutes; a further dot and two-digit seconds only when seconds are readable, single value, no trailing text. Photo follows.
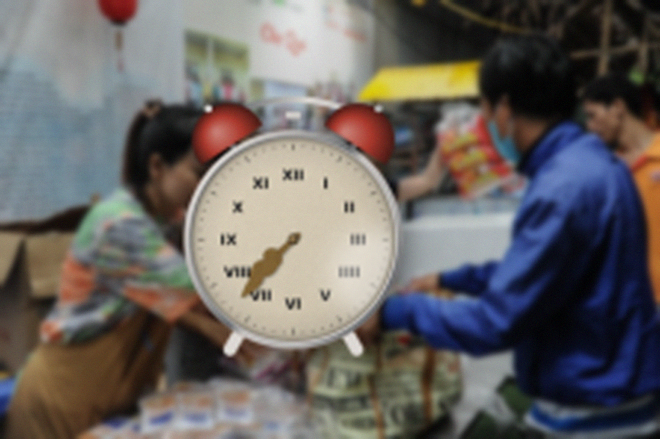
7.37
